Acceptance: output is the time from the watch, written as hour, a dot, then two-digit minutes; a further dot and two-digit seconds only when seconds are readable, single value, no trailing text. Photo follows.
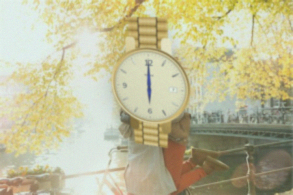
6.00
